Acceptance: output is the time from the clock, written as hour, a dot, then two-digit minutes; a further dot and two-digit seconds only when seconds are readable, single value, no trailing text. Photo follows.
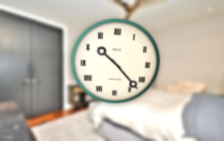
10.23
